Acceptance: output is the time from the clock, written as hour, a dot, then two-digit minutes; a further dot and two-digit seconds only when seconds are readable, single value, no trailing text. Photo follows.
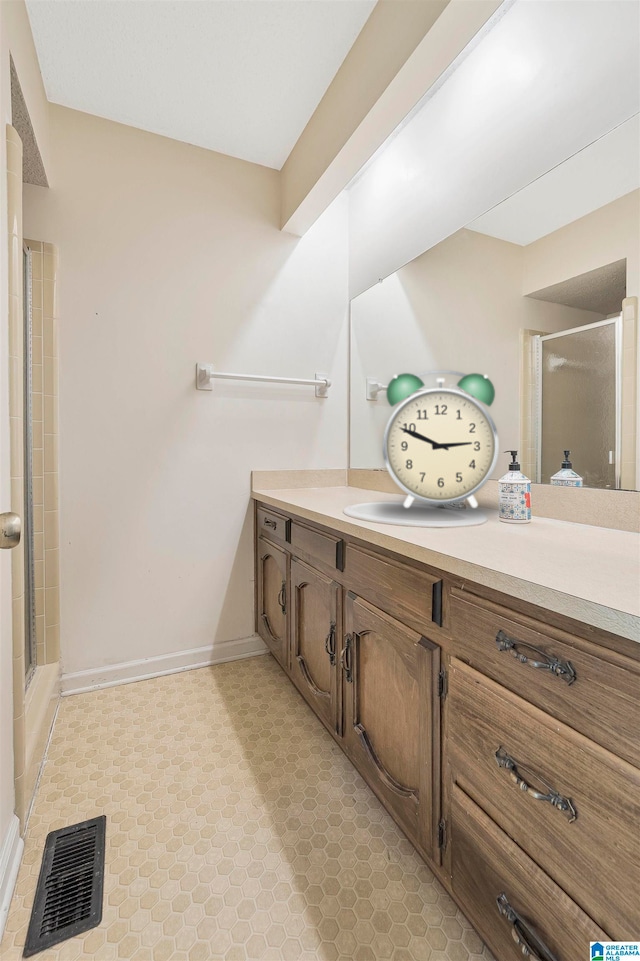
2.49
